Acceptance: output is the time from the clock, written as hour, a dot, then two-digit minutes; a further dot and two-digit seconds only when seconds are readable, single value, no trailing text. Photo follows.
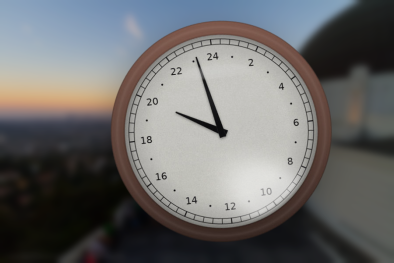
19.58
